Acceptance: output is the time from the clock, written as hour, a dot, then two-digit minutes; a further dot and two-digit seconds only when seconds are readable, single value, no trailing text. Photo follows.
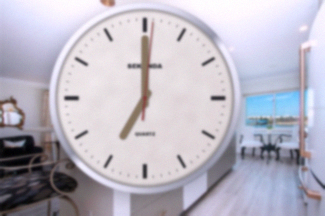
7.00.01
